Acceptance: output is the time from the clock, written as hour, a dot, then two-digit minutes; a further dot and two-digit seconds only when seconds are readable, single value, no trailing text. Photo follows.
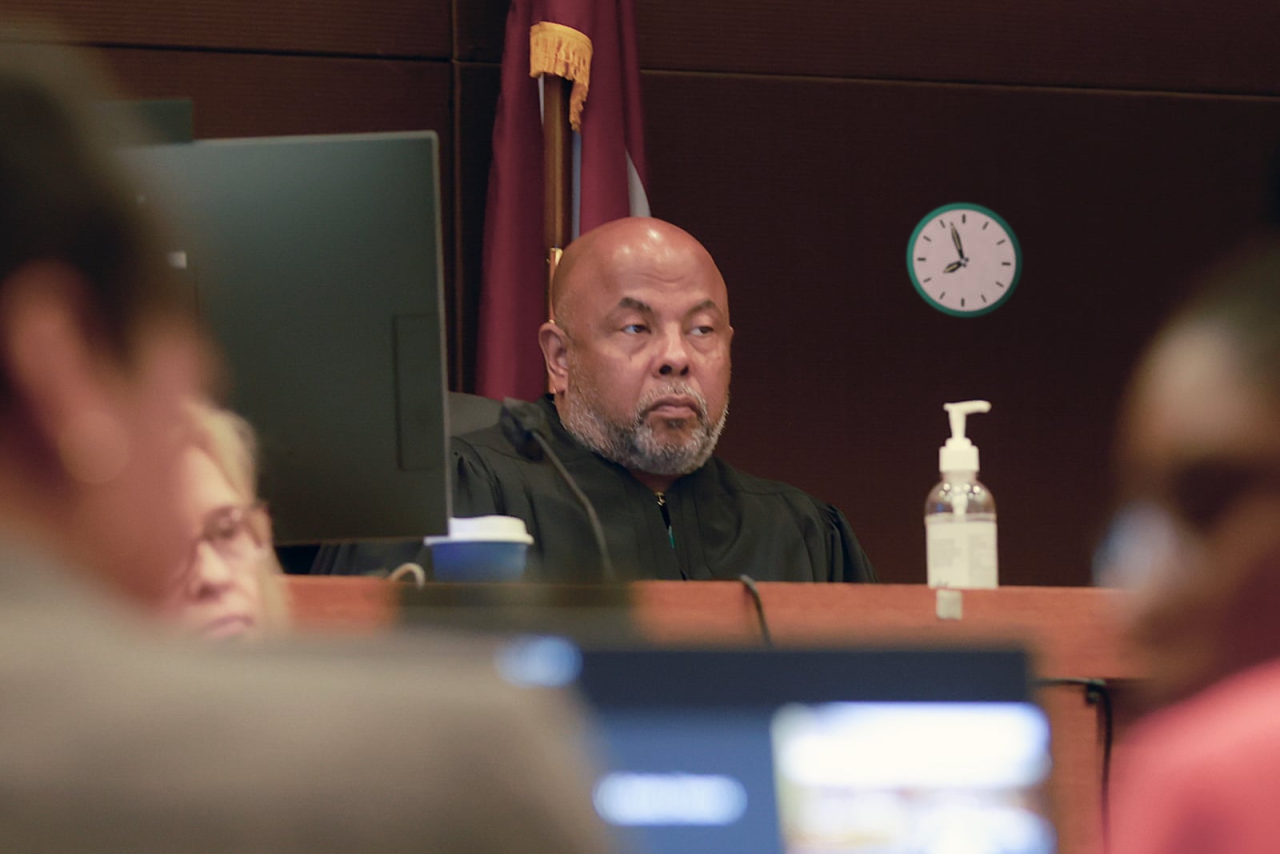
7.57
